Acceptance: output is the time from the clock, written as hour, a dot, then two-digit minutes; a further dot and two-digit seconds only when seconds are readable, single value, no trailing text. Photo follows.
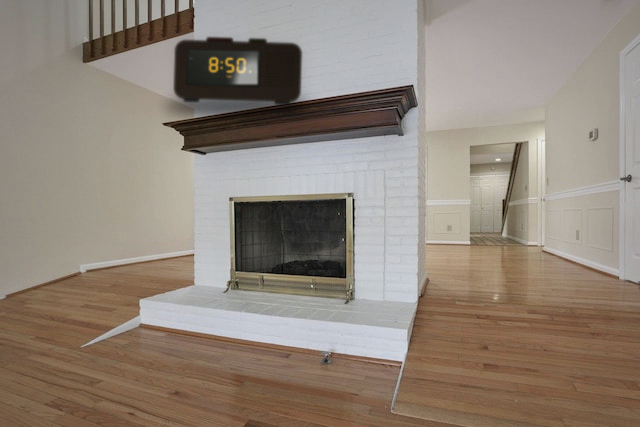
8.50
